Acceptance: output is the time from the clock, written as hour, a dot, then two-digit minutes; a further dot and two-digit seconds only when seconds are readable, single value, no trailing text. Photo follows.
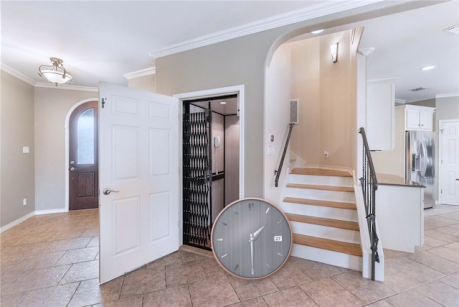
1.30
